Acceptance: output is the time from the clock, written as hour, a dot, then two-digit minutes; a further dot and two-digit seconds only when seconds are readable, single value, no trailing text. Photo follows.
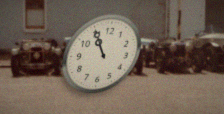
10.55
